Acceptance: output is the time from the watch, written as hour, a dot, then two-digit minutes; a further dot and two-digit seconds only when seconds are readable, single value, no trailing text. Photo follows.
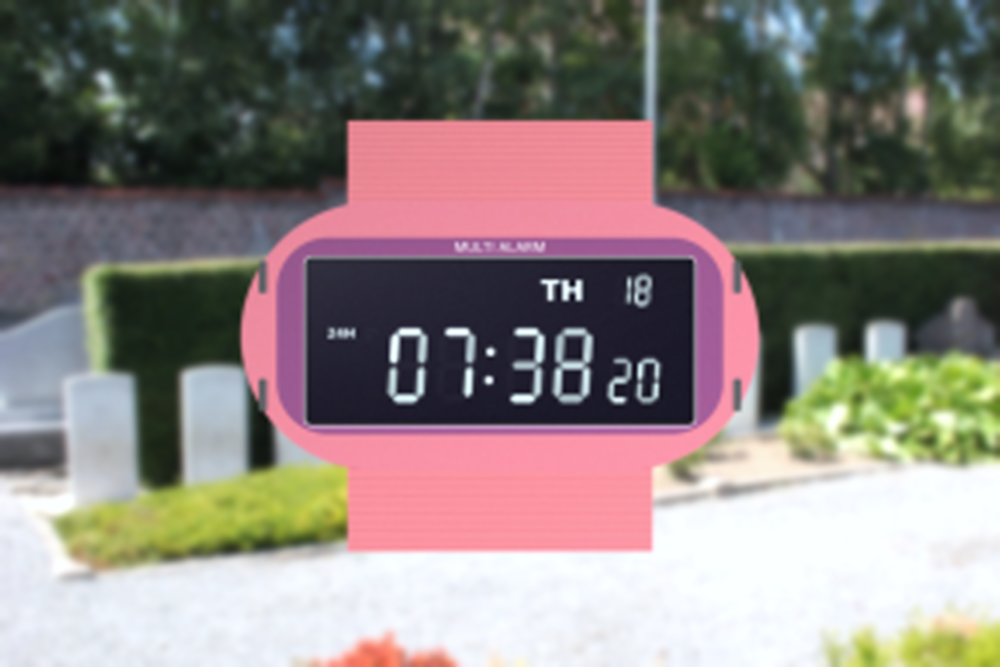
7.38.20
